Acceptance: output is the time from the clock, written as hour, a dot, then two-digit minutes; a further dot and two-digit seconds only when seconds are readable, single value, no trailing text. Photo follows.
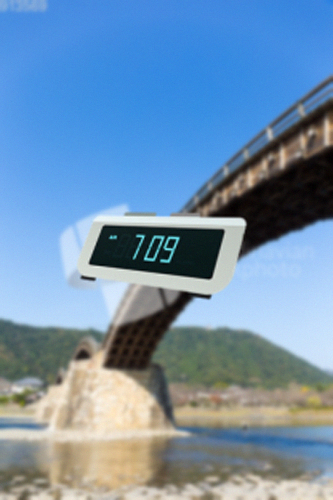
7.09
